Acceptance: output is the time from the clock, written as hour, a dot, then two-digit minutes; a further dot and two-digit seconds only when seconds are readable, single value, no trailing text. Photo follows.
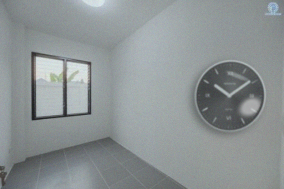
10.09
